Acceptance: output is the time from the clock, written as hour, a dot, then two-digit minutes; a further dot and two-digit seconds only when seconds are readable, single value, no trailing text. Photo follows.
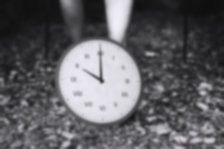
10.00
